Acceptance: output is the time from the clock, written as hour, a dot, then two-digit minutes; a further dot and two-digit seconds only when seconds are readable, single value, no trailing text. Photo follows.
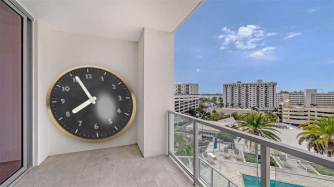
7.56
